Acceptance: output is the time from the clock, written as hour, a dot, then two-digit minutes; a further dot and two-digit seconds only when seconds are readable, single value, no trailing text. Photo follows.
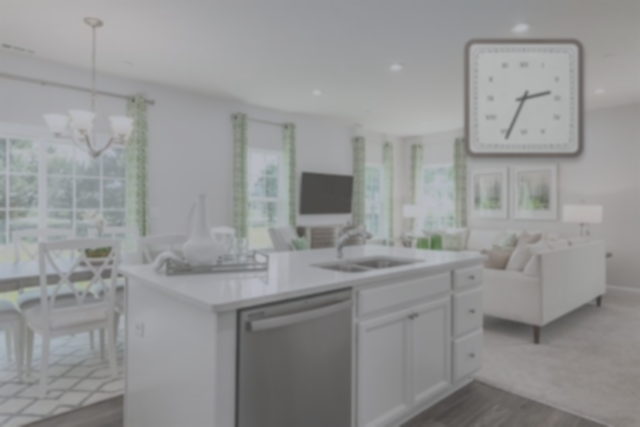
2.34
